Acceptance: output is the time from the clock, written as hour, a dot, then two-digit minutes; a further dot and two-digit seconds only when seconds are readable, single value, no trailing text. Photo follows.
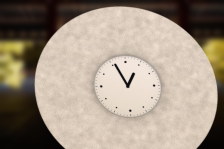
12.56
